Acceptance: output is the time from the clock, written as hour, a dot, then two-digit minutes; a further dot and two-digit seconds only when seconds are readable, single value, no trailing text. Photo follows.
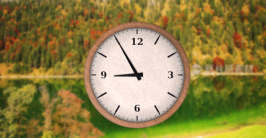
8.55
